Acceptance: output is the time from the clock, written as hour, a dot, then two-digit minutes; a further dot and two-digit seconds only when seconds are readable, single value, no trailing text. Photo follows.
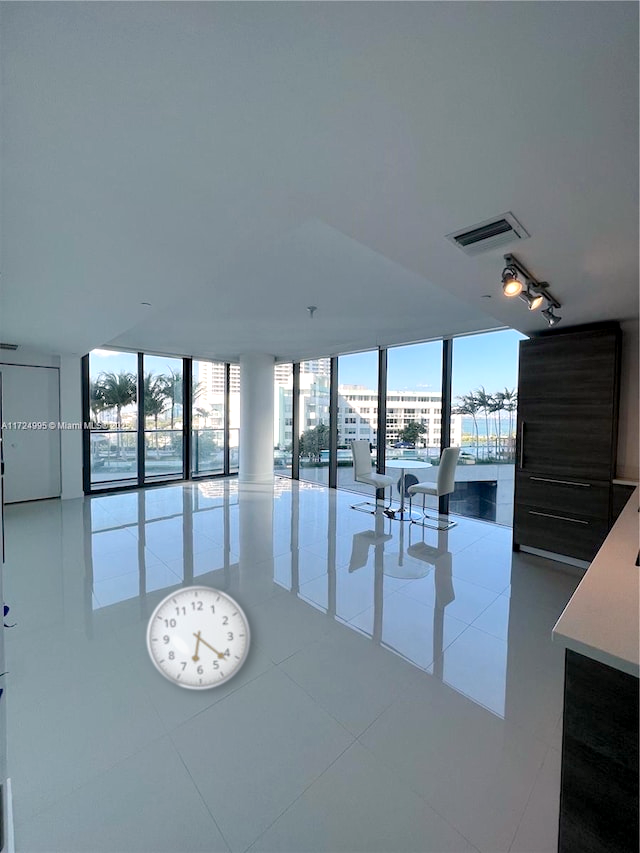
6.22
